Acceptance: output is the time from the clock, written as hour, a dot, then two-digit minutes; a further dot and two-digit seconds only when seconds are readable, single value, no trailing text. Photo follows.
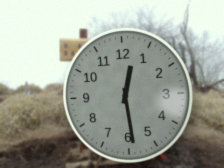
12.29
